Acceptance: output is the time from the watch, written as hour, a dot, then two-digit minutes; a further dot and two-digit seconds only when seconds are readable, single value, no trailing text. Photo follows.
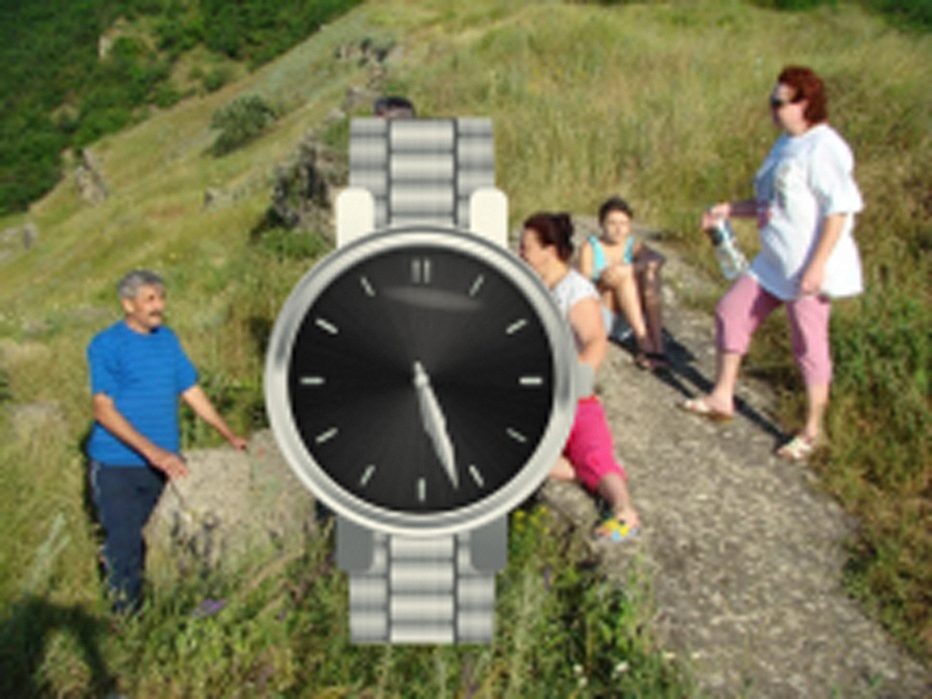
5.27
